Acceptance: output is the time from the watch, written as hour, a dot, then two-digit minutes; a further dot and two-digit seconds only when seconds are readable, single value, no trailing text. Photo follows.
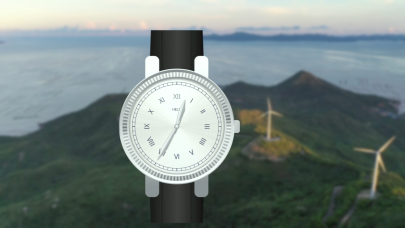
12.35
